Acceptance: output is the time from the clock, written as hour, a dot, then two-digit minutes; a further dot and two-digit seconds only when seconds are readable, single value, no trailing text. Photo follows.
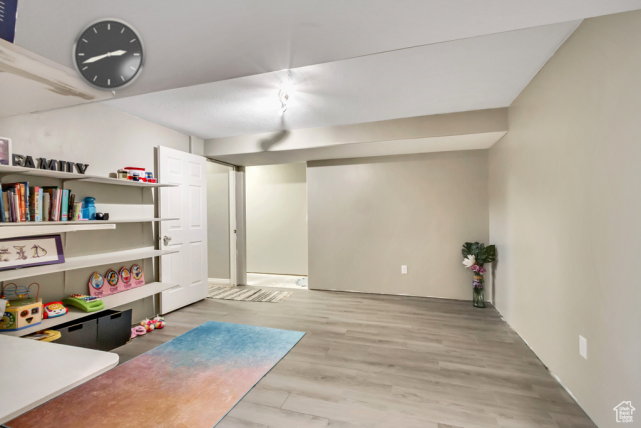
2.42
